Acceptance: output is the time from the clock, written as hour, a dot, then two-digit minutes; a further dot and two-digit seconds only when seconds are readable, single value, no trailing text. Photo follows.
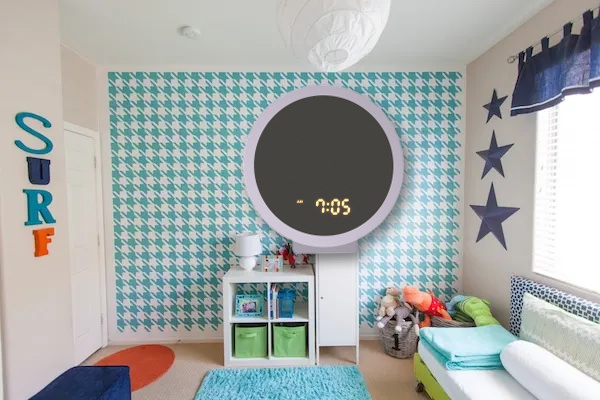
7.05
